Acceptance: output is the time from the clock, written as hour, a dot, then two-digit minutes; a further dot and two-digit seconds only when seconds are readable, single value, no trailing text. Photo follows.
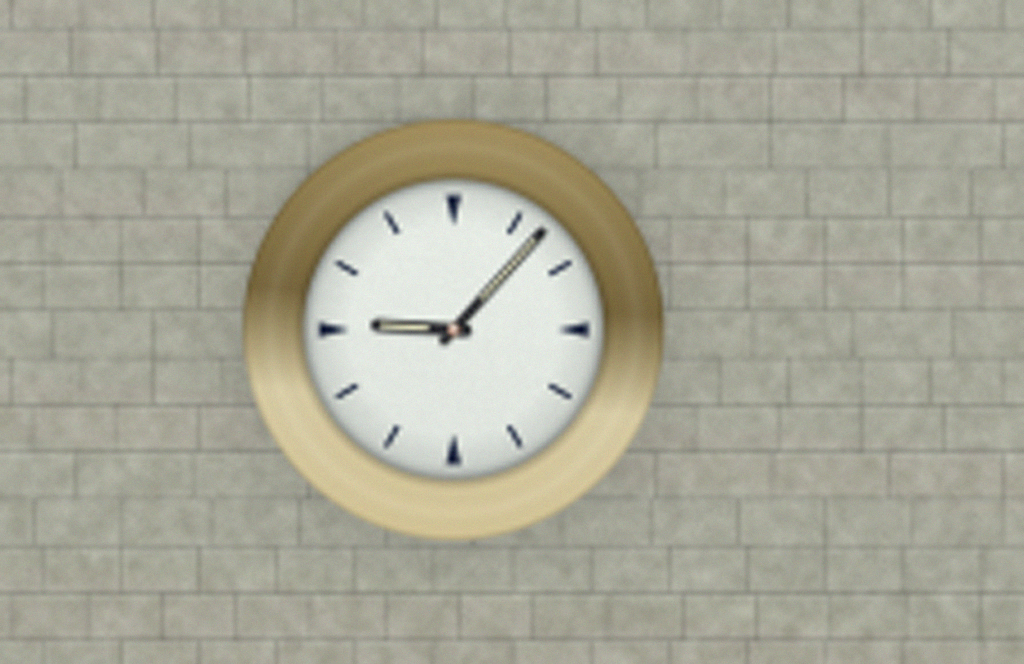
9.07
